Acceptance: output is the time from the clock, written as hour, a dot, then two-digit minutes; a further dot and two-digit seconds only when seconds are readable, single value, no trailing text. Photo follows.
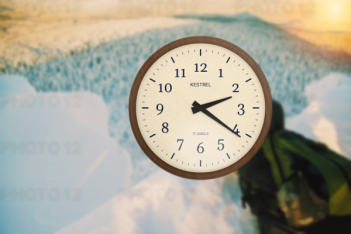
2.21
